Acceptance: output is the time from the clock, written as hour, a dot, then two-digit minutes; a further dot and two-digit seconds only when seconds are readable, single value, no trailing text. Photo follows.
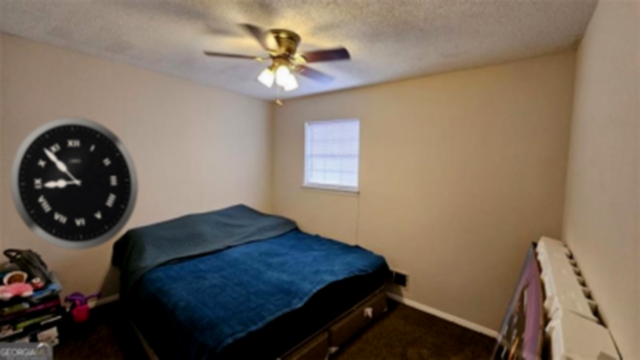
8.53
